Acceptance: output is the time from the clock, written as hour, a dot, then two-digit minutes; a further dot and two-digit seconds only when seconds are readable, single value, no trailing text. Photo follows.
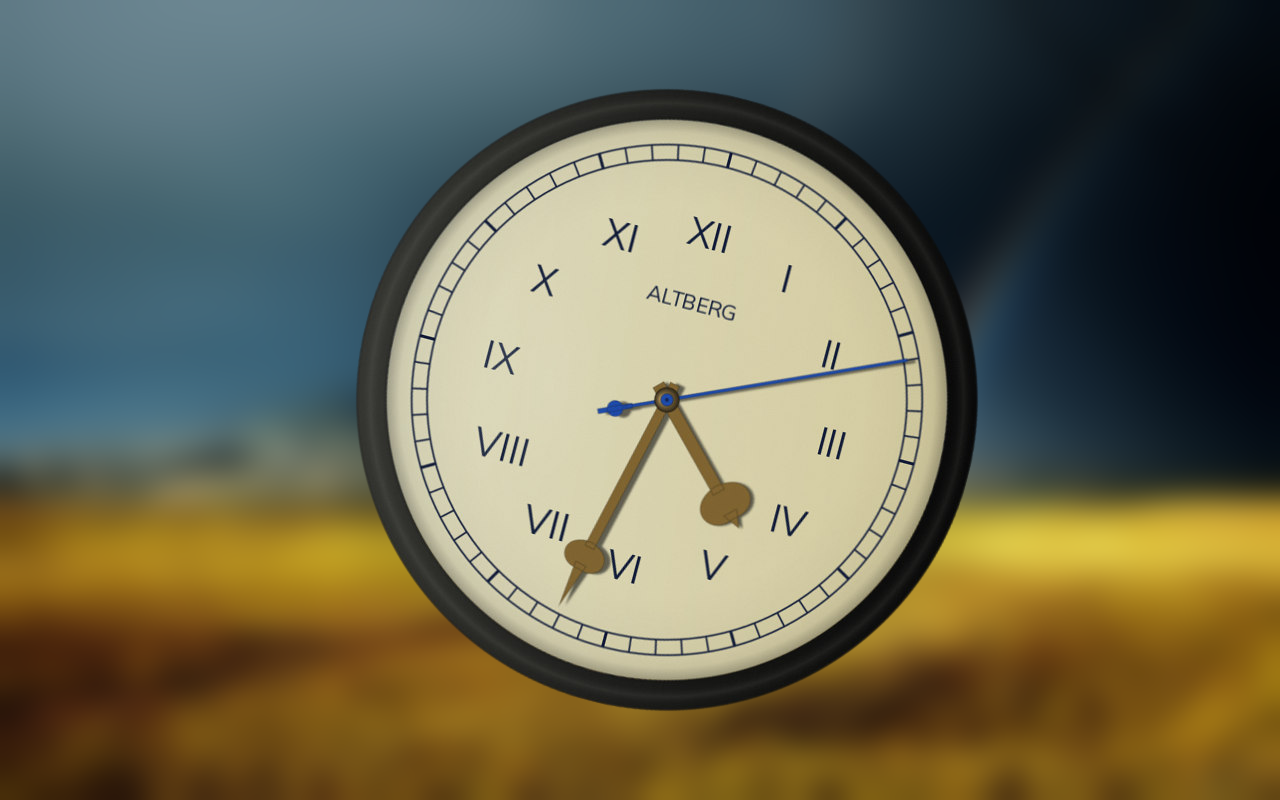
4.32.11
